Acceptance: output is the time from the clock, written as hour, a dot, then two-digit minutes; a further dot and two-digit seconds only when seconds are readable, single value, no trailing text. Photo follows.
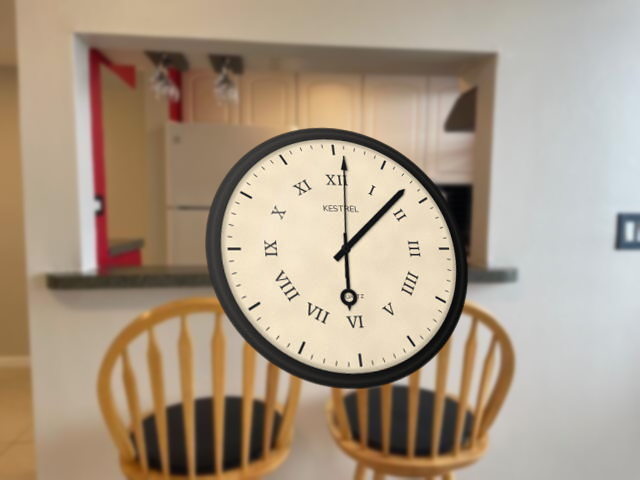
6.08.01
